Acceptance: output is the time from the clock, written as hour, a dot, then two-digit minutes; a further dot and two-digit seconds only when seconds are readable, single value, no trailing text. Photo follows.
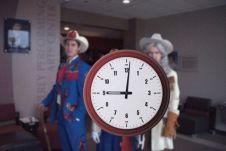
9.01
